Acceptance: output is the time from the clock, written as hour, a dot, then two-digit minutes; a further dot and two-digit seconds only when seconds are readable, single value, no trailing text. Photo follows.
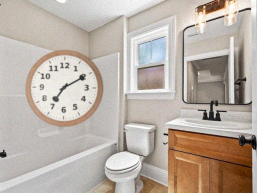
7.10
